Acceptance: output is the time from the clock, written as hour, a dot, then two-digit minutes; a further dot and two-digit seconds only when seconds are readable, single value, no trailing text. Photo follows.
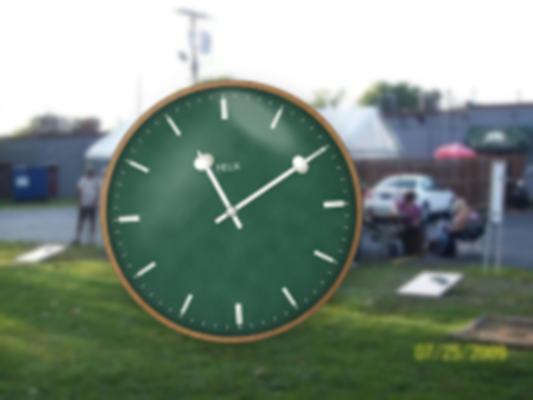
11.10
